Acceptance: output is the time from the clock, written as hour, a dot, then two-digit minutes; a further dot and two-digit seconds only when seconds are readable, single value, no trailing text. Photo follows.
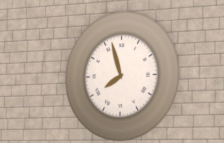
7.57
